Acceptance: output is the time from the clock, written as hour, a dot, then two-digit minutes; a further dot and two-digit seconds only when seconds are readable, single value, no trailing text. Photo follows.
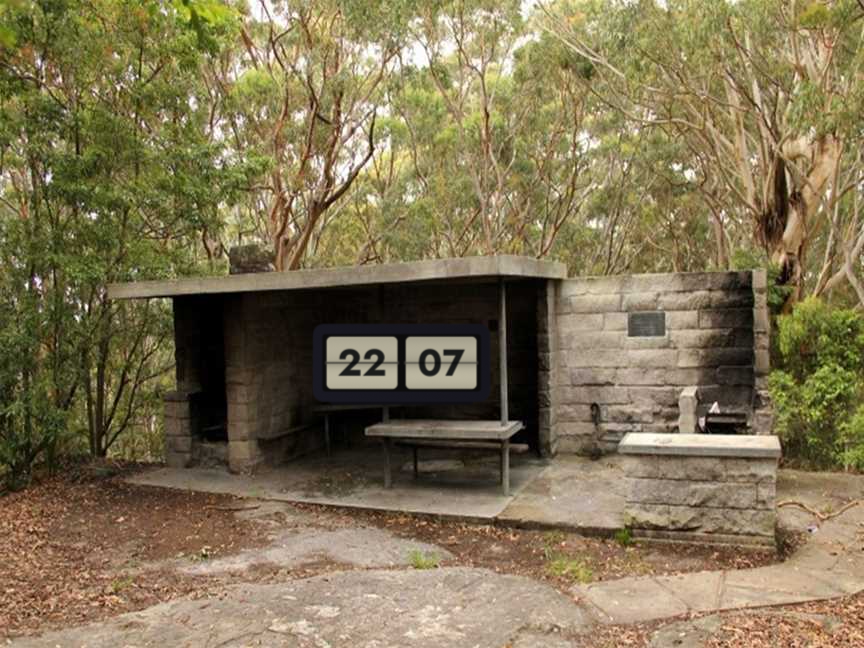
22.07
